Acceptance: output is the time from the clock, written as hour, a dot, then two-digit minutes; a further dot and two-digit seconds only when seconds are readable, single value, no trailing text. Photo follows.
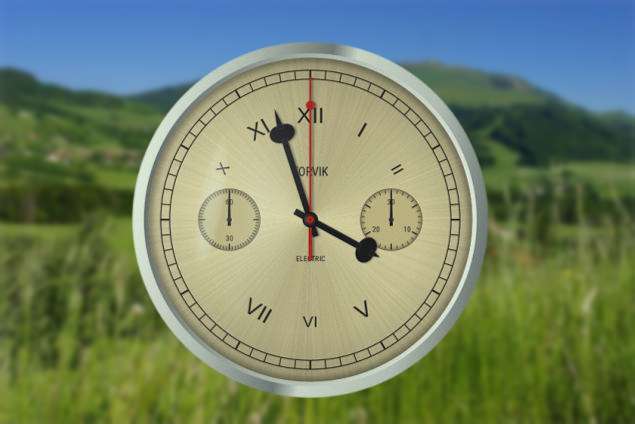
3.57
